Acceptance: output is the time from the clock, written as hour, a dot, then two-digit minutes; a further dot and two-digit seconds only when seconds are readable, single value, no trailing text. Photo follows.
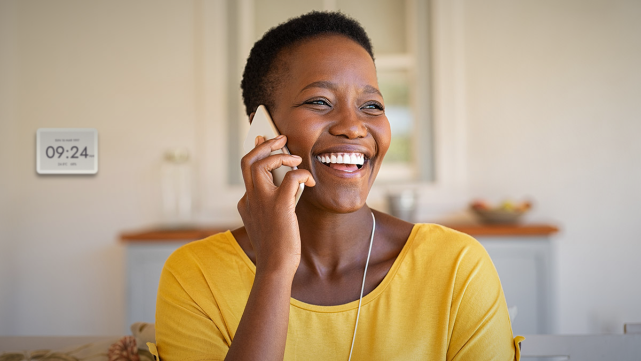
9.24
